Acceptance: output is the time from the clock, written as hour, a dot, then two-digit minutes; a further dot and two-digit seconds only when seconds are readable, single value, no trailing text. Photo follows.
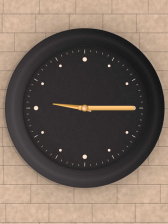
9.15
